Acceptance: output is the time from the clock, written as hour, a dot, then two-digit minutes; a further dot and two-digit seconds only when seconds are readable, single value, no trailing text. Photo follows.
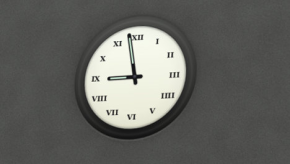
8.58
